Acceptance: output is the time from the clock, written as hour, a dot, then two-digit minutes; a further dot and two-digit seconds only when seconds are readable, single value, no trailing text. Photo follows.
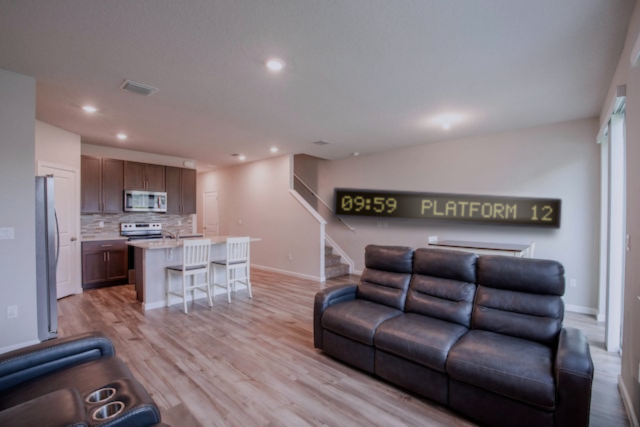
9.59
